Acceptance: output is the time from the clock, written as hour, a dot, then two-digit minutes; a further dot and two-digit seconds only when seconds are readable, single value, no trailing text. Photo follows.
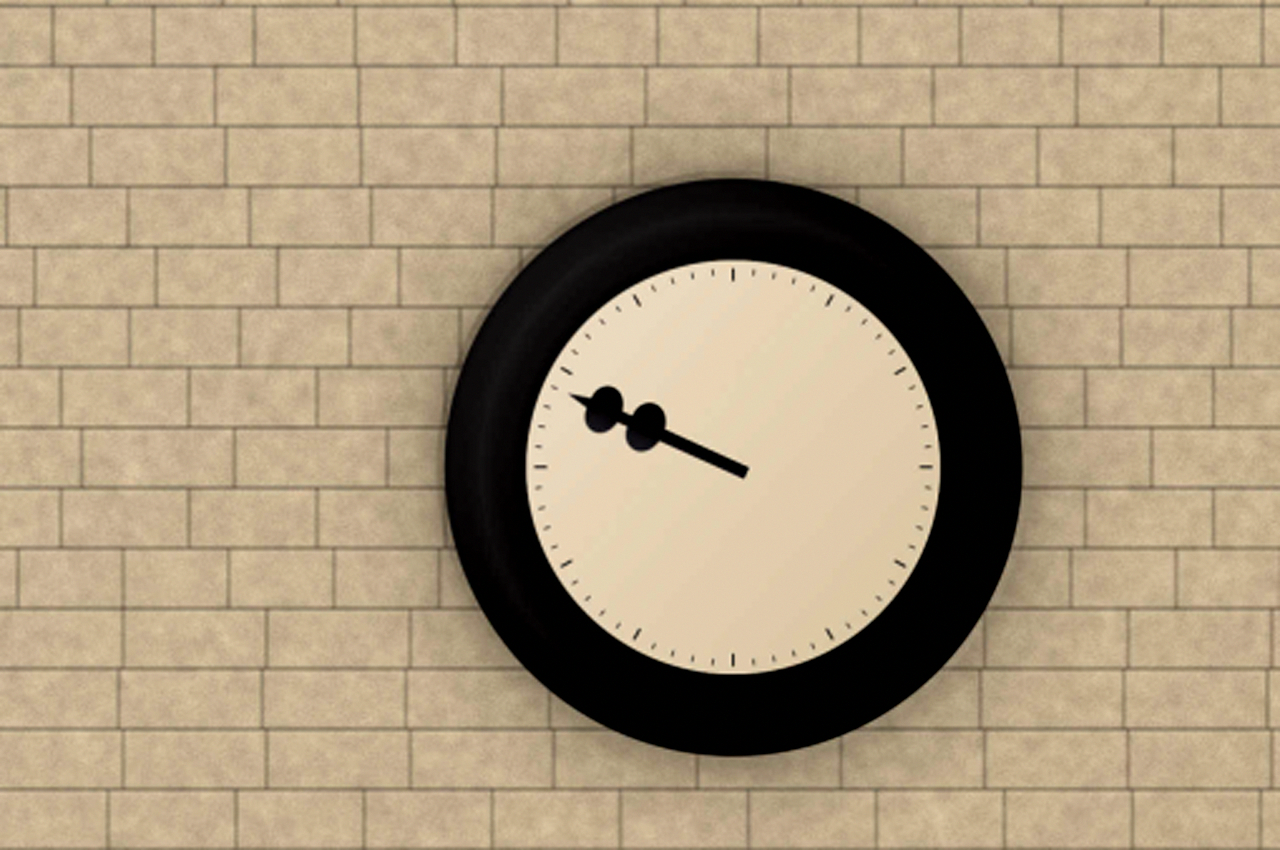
9.49
